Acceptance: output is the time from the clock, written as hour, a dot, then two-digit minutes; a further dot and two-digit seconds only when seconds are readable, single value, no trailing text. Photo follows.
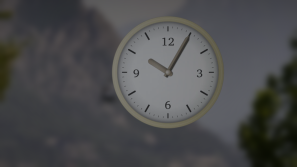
10.05
